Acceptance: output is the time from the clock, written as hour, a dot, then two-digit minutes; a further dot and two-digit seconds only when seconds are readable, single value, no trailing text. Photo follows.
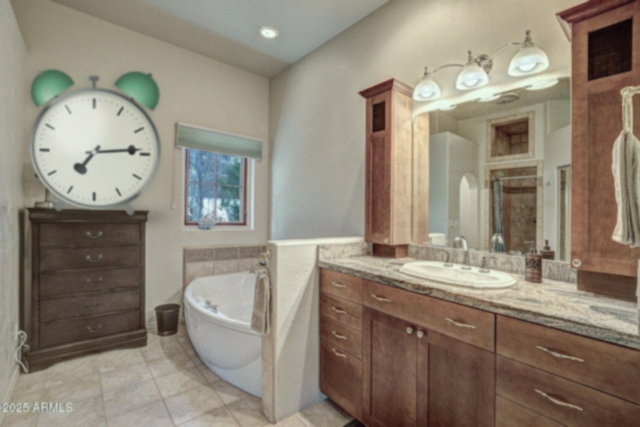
7.14
